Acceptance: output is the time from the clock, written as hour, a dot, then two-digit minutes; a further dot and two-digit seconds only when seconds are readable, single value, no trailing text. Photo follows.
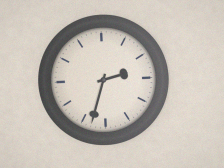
2.33
